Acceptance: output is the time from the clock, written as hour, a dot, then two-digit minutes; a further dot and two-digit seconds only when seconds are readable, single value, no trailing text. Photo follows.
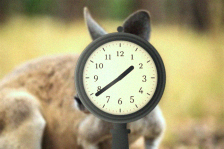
1.39
